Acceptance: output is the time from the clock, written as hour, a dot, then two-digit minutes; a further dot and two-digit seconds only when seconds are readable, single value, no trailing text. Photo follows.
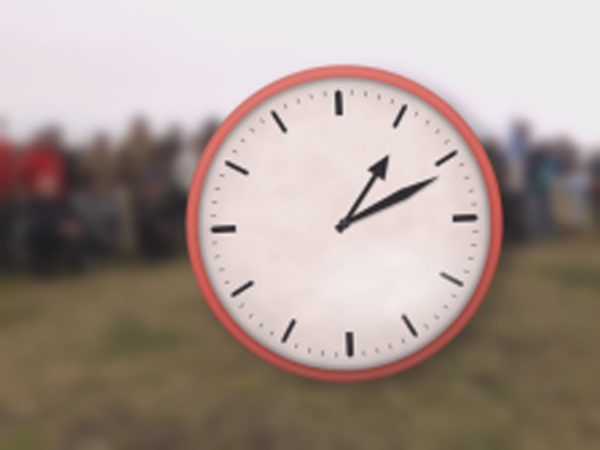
1.11
